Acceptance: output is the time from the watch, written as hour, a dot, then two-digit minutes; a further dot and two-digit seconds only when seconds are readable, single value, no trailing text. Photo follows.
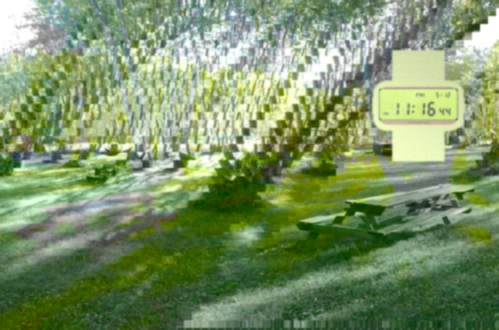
11.16
